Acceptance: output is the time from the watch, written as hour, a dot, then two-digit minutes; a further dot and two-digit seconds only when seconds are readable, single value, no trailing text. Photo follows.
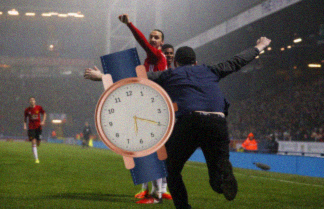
6.20
